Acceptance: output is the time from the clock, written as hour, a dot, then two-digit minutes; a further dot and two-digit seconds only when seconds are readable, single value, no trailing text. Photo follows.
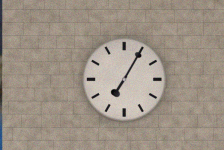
7.05
